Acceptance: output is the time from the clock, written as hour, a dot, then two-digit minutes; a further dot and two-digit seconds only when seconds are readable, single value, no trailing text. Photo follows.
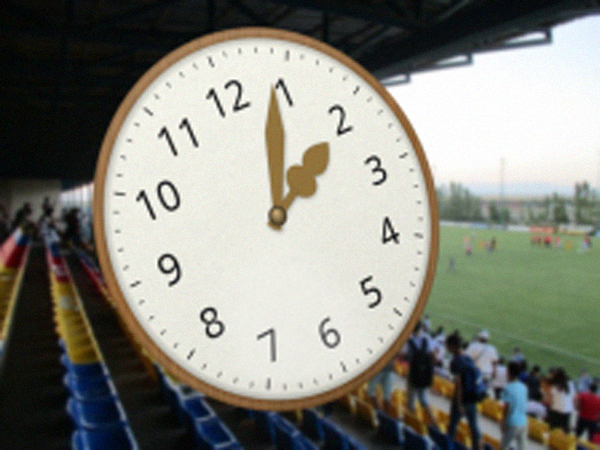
2.04
